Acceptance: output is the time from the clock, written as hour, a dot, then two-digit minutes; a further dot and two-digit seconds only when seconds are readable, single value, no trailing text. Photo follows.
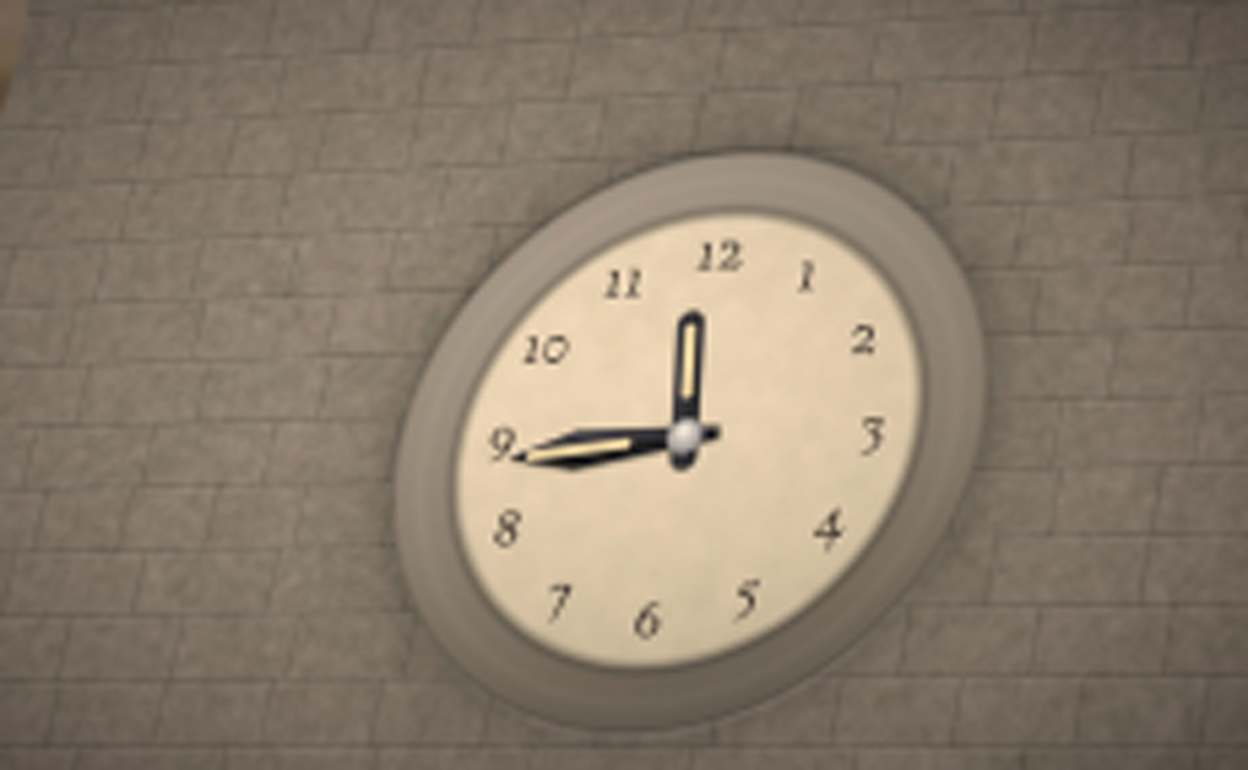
11.44
